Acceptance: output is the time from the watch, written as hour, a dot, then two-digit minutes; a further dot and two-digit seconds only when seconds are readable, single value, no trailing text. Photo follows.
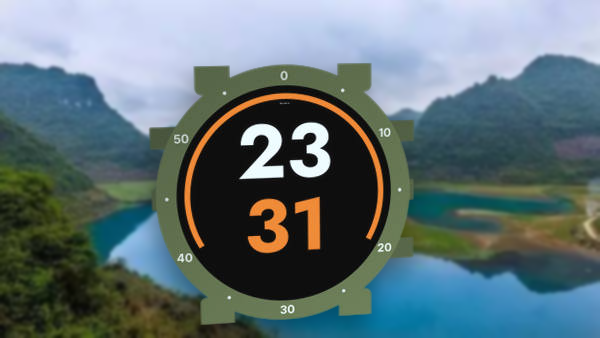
23.31
